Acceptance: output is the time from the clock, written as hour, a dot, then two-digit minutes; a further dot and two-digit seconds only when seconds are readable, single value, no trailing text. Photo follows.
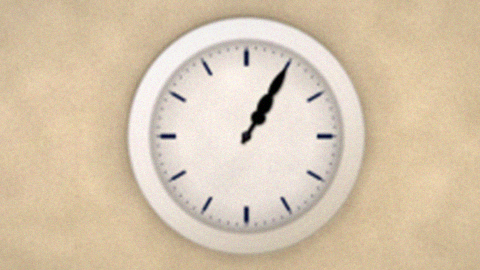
1.05
